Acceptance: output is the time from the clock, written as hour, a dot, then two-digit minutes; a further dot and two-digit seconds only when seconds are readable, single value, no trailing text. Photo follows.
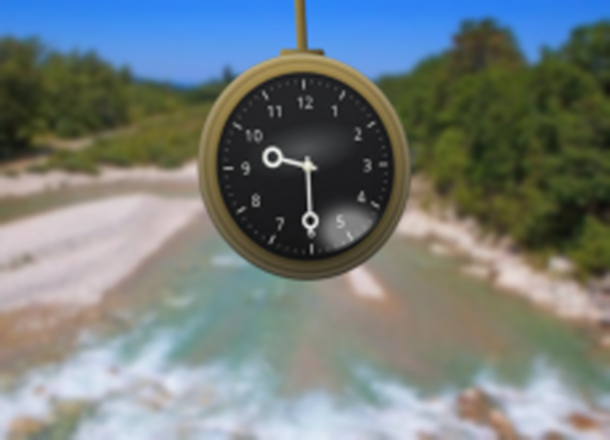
9.30
